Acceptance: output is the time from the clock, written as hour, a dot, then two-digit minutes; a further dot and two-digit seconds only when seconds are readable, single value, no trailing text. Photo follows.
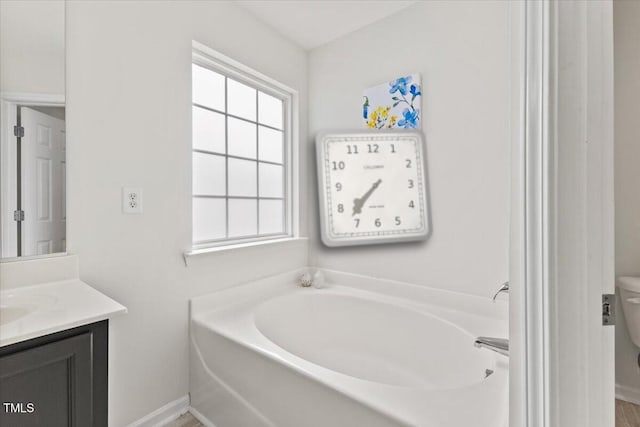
7.37
